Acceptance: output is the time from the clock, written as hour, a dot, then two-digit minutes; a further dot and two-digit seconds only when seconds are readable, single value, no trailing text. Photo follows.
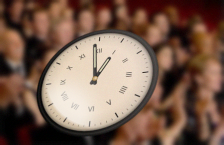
12.59
